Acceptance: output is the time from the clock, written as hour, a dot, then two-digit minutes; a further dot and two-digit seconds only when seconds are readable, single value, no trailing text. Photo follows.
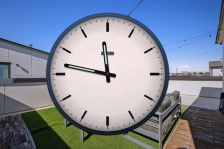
11.47
